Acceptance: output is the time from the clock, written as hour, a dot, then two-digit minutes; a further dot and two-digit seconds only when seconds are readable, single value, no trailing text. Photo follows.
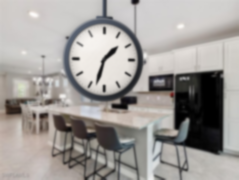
1.33
